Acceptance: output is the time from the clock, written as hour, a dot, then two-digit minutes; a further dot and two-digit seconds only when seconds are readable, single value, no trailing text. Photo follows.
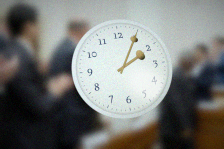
2.05
